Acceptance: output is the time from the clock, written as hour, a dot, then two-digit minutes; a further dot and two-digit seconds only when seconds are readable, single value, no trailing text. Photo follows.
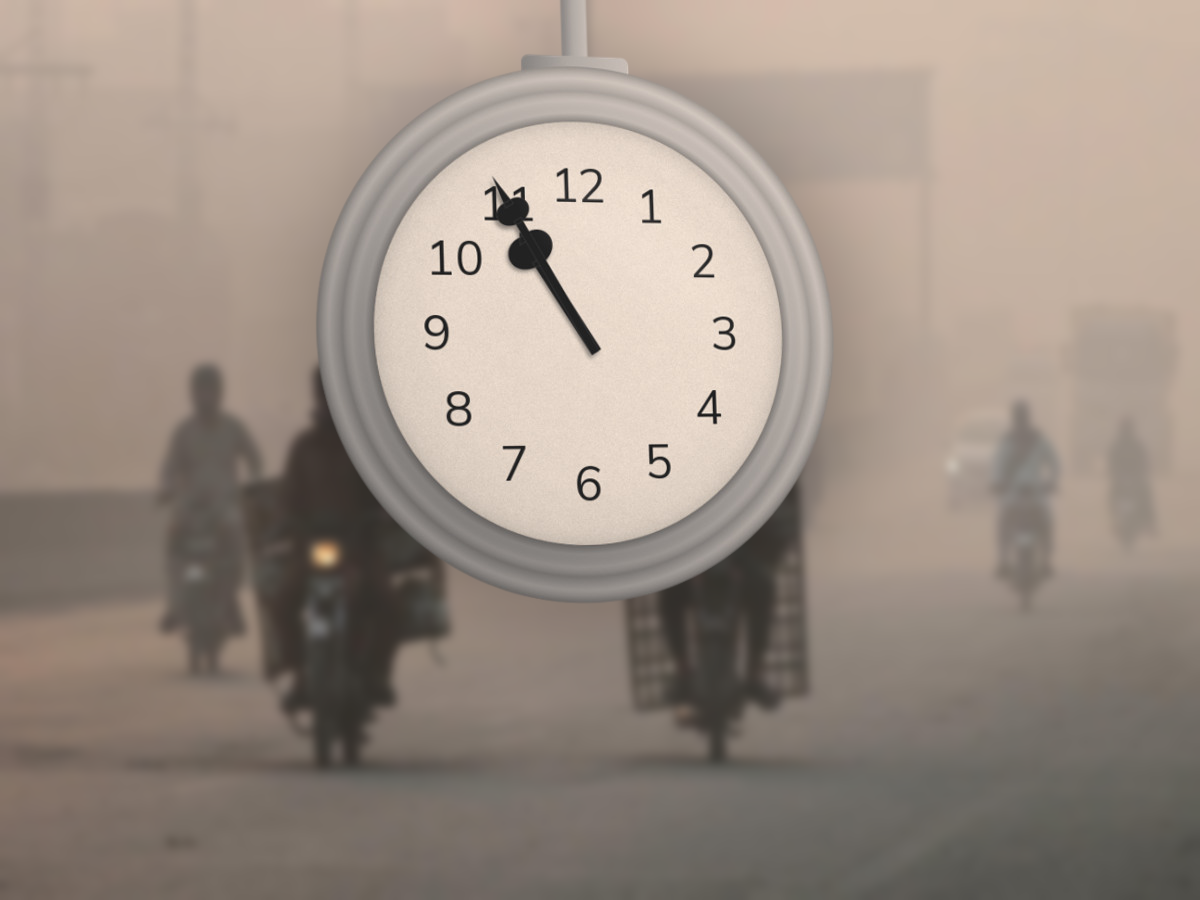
10.55
